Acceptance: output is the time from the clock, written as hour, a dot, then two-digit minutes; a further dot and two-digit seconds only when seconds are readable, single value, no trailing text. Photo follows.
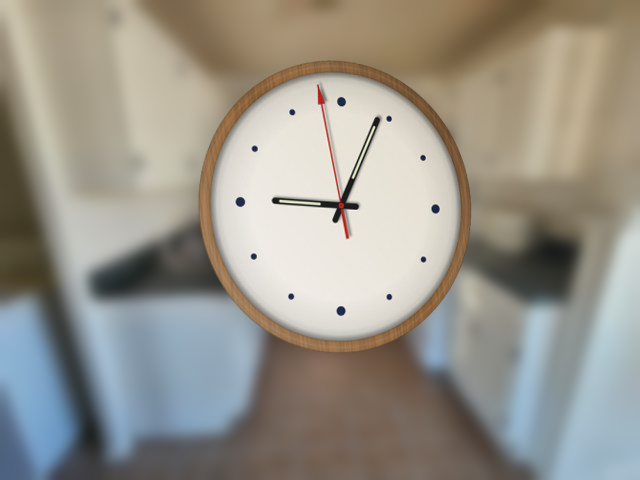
9.03.58
